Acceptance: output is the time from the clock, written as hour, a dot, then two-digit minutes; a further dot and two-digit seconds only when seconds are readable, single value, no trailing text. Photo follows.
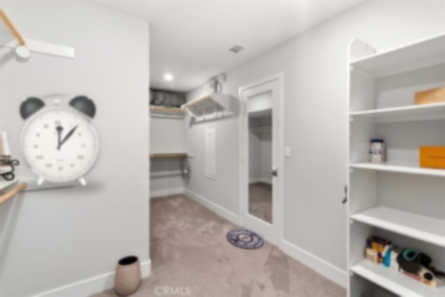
12.07
